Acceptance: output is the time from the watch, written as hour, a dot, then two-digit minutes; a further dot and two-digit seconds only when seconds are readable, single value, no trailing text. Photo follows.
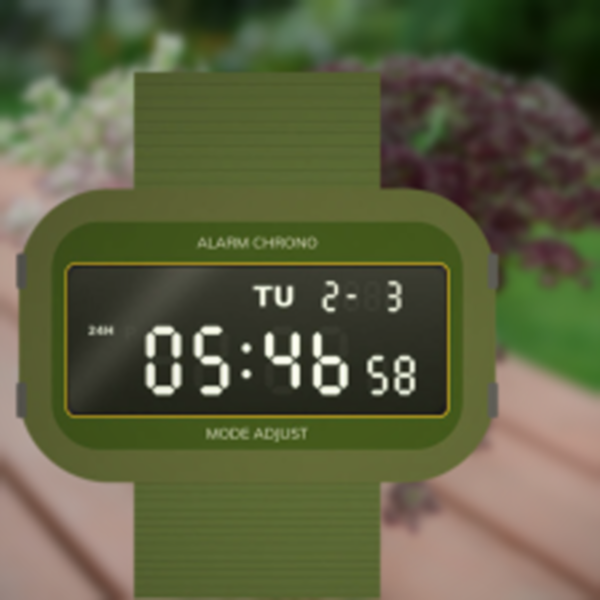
5.46.58
